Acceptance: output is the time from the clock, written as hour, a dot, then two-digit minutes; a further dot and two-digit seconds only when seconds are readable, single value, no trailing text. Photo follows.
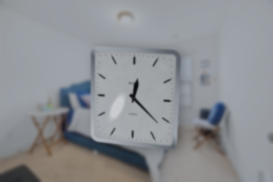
12.22
